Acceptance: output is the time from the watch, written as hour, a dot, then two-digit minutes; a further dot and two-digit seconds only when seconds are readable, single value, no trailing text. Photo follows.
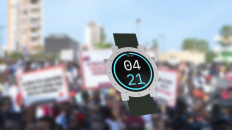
4.21
